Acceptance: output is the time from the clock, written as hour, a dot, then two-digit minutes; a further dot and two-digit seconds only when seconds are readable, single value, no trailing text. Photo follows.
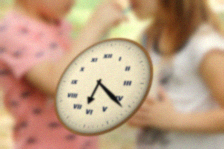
6.21
